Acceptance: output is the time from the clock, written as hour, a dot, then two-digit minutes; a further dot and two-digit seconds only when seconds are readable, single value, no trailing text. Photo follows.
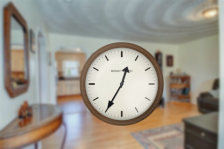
12.35
